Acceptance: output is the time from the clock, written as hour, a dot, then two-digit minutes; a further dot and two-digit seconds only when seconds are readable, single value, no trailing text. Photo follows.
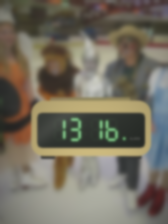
13.16
